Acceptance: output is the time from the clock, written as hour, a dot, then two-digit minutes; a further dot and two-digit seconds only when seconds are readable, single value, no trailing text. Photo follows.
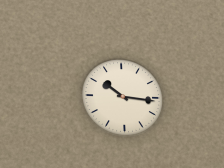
10.16
